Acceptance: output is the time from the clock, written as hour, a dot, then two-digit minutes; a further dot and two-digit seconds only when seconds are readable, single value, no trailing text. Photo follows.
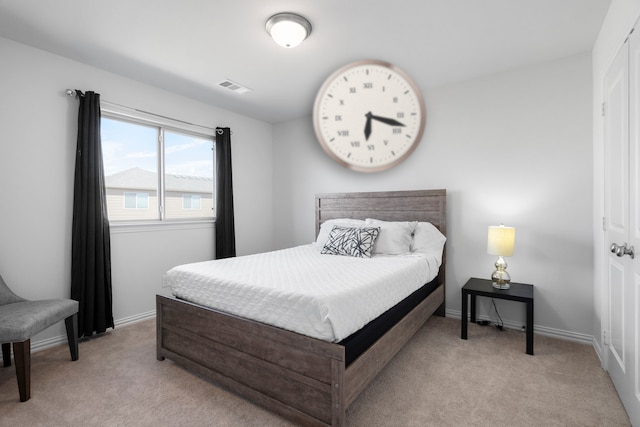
6.18
